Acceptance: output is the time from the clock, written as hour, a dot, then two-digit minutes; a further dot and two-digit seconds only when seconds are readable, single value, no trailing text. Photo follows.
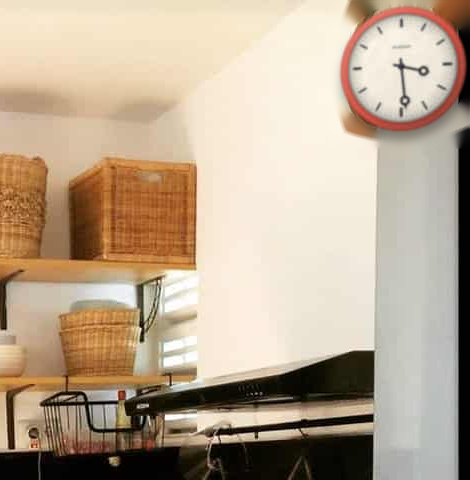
3.29
